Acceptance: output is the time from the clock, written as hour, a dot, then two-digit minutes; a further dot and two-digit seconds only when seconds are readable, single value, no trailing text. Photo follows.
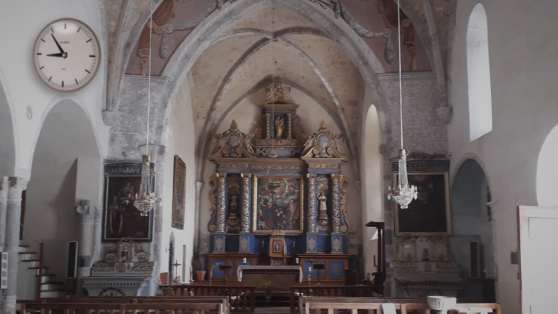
8.54
